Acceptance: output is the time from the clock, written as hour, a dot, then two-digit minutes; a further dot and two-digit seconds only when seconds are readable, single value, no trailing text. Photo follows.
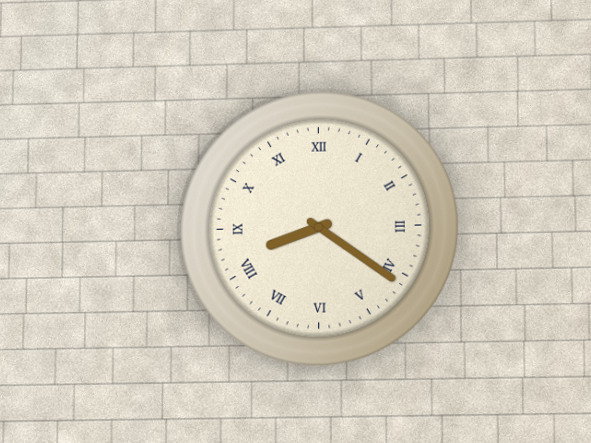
8.21
